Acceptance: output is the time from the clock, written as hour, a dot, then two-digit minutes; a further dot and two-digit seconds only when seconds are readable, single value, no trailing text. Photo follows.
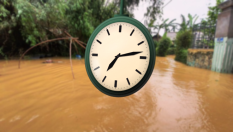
7.13
